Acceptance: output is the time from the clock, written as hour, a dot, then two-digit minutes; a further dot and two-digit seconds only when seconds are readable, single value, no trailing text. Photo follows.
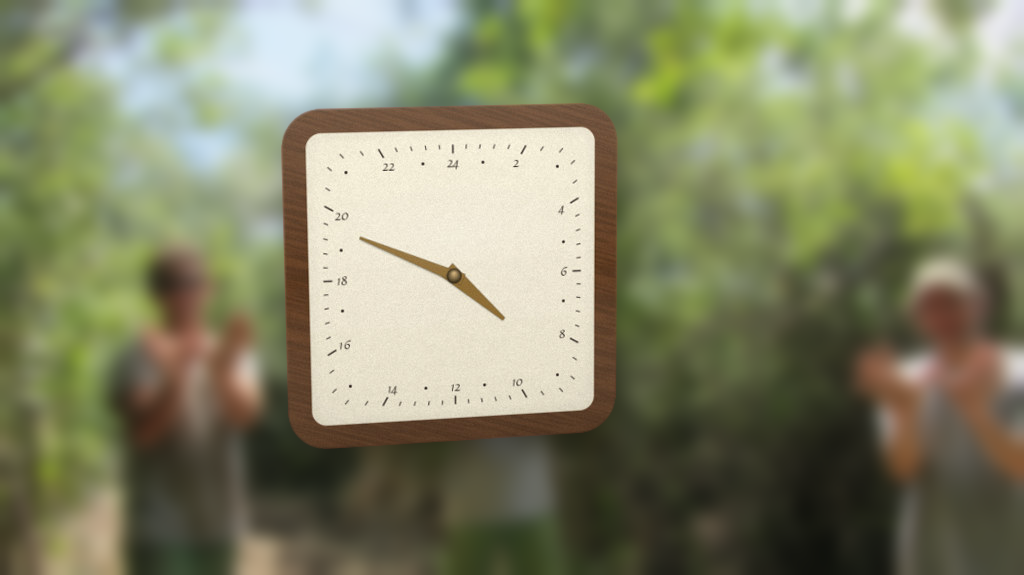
8.49
